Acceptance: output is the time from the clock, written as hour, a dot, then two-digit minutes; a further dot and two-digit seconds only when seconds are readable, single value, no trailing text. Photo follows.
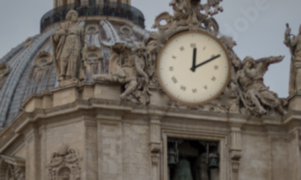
12.11
